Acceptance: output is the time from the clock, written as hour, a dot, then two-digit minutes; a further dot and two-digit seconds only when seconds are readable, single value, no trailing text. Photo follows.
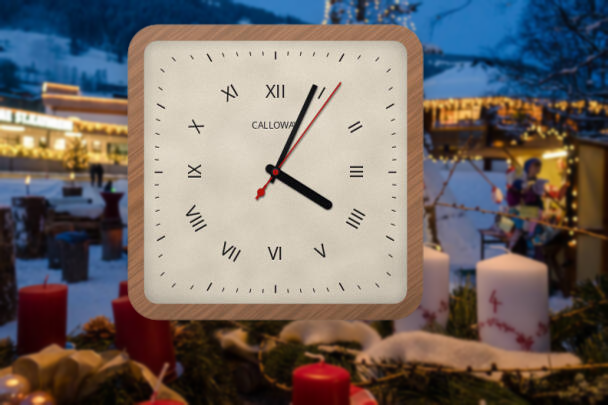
4.04.06
